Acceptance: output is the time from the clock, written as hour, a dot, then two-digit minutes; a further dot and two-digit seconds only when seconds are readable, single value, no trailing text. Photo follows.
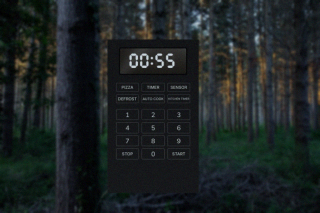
0.55
